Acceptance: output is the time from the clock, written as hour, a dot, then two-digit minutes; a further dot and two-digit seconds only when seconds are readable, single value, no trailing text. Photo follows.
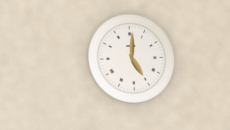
5.01
